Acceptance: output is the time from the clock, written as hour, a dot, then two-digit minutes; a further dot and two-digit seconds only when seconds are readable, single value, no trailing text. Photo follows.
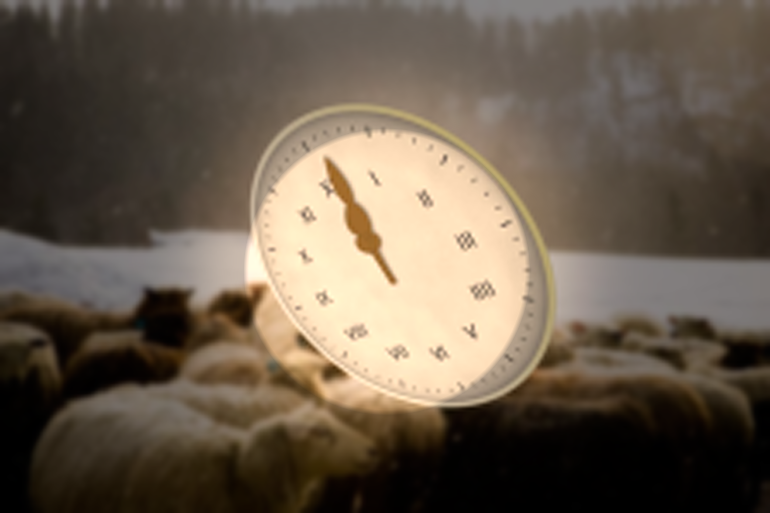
12.01
